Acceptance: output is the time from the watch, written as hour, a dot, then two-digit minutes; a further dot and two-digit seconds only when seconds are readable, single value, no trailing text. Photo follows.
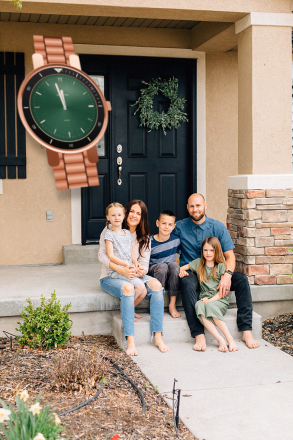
11.58
